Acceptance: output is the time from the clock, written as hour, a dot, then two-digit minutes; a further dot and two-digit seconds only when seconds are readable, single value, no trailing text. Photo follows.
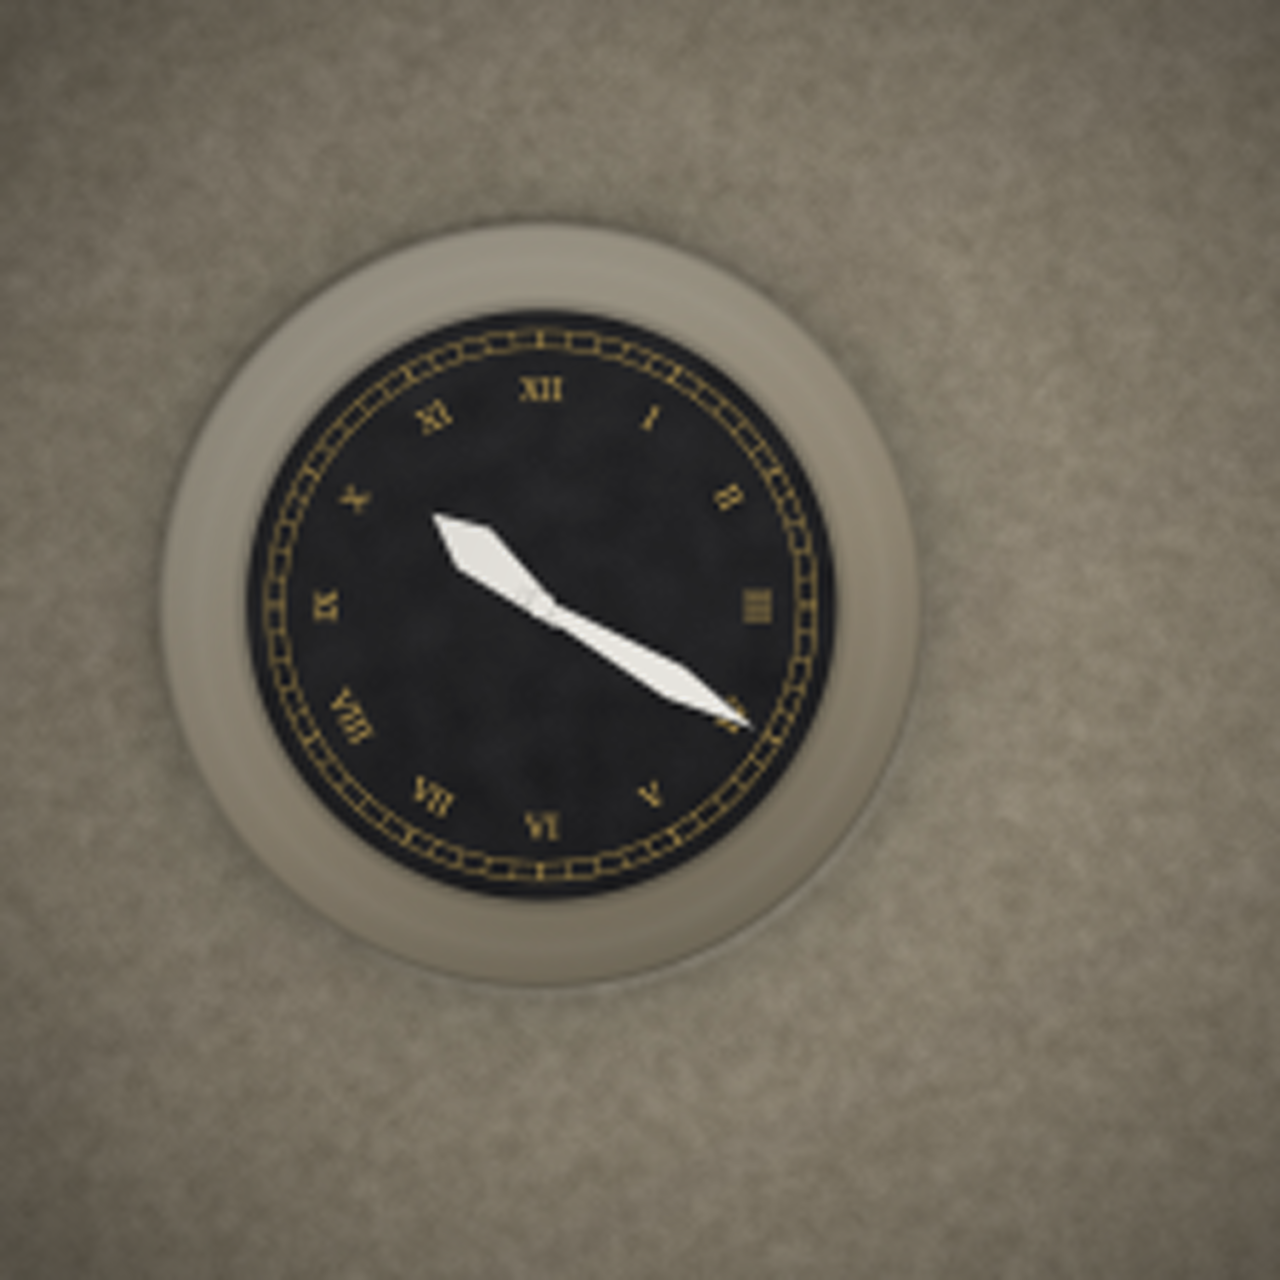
10.20
